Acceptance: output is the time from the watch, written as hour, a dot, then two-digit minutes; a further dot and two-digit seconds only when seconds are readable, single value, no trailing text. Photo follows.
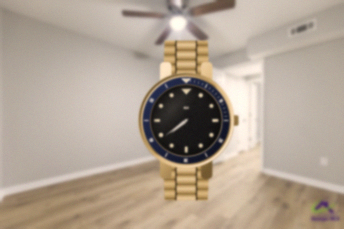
7.39
